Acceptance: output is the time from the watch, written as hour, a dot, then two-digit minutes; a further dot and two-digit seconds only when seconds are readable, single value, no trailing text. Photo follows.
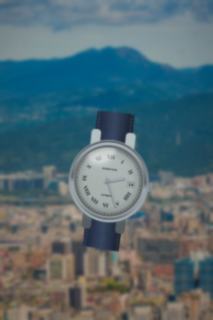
2.26
